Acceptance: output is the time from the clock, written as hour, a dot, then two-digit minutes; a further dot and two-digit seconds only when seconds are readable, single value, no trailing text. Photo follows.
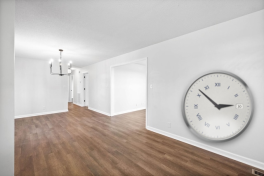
2.52
